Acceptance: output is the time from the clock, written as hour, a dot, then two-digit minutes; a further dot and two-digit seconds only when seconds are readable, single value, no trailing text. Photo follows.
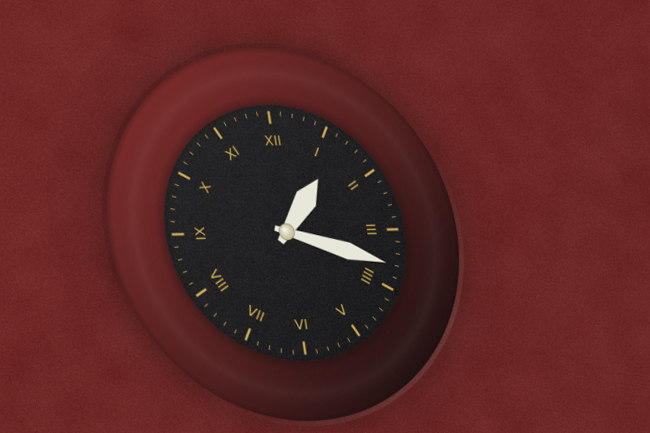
1.18
